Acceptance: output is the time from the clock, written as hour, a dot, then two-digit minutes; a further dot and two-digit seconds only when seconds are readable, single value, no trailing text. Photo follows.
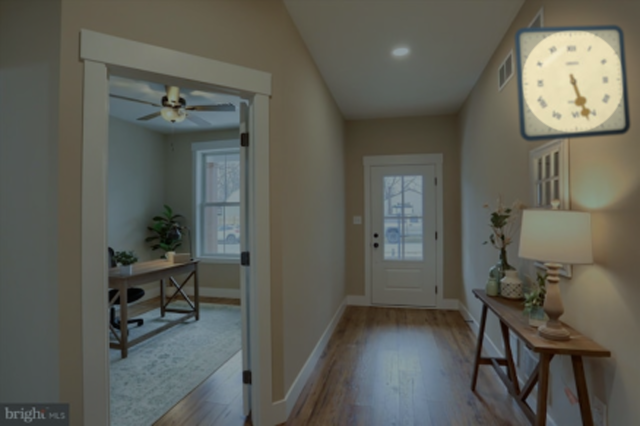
5.27
